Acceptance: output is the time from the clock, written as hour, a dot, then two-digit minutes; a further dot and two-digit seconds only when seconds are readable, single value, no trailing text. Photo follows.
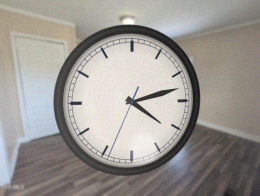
4.12.34
